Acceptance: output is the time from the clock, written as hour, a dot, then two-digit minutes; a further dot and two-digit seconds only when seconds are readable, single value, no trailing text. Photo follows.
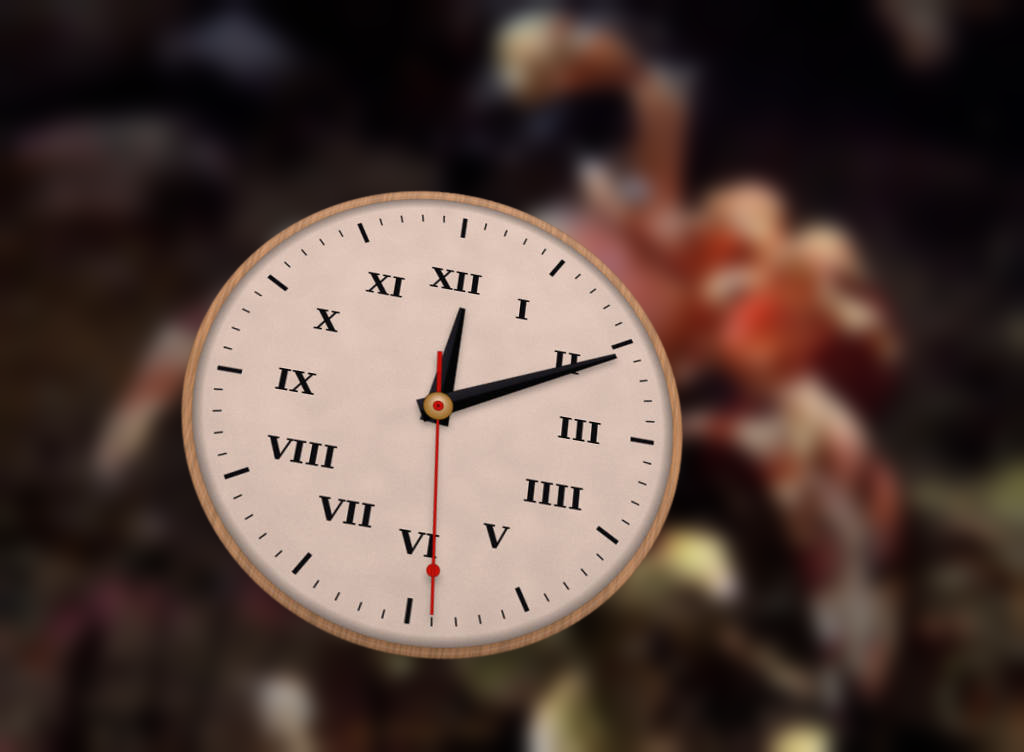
12.10.29
